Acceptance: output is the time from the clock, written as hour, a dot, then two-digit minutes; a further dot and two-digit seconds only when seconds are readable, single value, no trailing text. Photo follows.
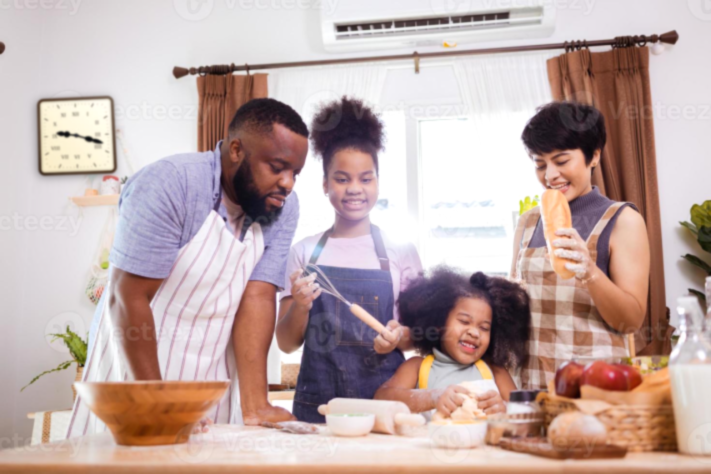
9.18
